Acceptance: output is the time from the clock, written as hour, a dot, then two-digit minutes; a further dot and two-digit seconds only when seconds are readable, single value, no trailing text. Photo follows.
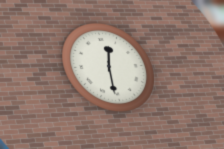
12.31
